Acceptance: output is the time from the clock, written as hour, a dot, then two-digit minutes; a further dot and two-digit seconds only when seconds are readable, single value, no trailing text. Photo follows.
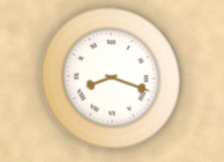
8.18
